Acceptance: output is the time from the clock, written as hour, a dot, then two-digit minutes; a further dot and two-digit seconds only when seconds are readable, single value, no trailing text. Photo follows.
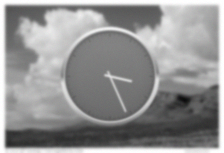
3.26
